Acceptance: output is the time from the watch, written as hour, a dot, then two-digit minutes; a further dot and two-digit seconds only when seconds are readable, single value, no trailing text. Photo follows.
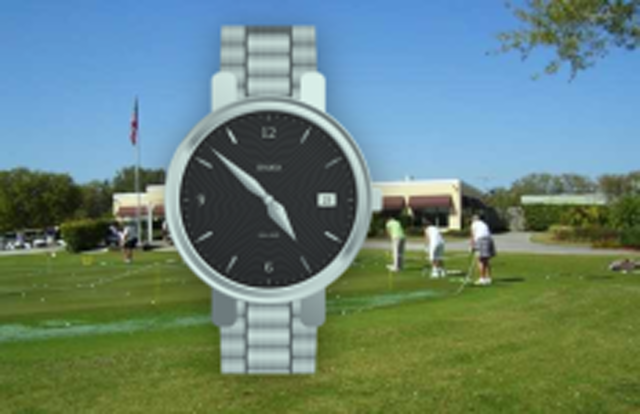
4.52
